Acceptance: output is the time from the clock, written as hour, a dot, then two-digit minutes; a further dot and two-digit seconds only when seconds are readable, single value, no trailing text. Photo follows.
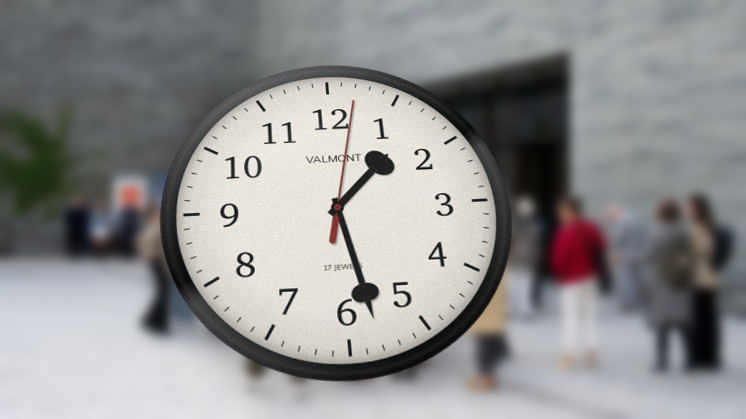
1.28.02
